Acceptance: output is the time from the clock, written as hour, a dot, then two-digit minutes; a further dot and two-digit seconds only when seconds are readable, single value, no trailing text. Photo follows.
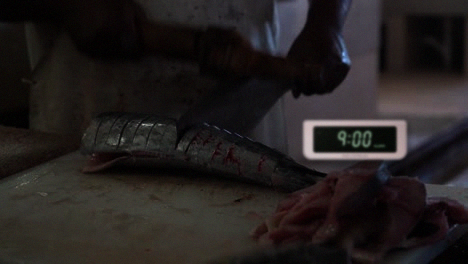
9.00
